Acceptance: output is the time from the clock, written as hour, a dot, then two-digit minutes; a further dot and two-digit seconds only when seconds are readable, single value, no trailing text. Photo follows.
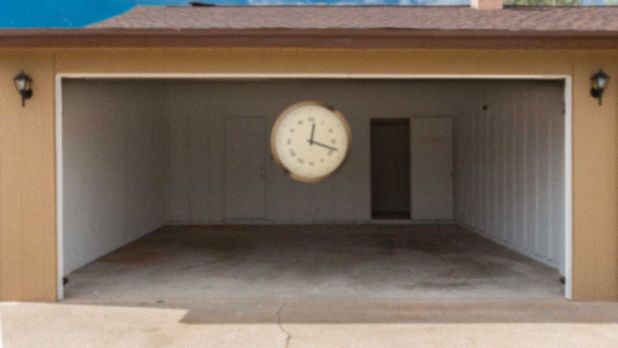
12.18
